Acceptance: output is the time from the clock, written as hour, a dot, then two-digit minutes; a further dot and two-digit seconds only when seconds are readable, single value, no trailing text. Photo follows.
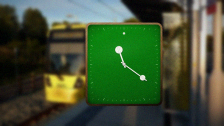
11.21
